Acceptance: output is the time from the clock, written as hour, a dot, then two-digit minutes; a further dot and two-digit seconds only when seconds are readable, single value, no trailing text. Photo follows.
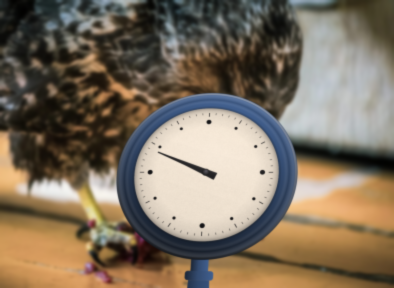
9.49
